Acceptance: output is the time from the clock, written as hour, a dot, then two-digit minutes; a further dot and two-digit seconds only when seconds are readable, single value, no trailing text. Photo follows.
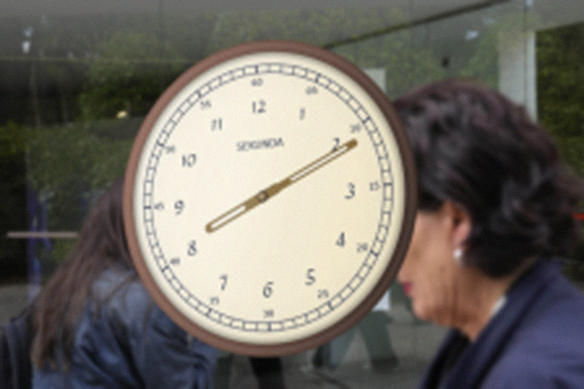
8.11
